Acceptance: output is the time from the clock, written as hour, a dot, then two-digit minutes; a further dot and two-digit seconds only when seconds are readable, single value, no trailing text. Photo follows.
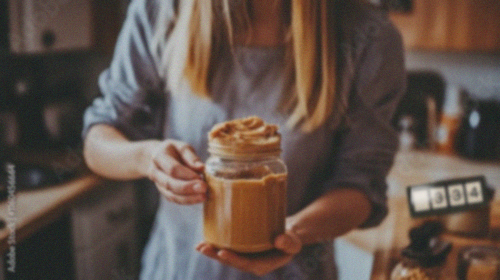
3.34
